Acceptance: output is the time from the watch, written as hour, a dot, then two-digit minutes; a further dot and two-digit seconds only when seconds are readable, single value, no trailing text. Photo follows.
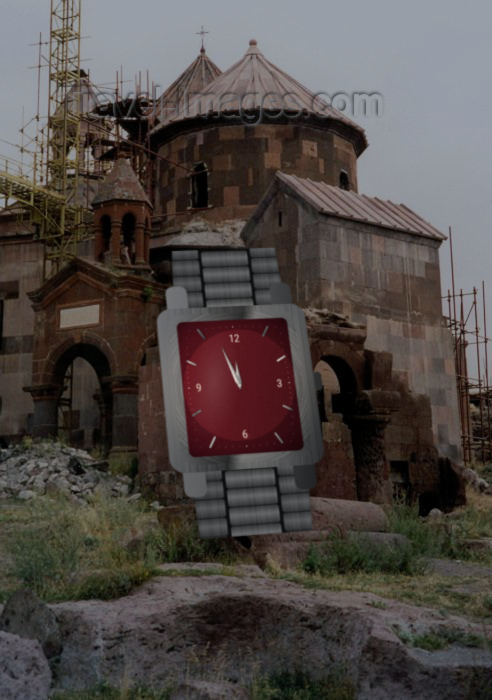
11.57
